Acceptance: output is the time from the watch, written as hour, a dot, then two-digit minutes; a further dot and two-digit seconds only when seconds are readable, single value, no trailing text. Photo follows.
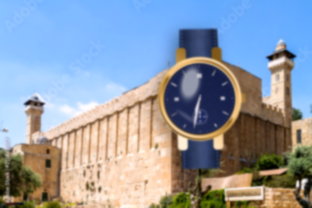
6.32
